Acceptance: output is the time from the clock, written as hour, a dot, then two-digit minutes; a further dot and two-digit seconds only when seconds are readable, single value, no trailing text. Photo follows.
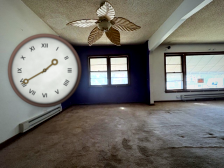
1.40
